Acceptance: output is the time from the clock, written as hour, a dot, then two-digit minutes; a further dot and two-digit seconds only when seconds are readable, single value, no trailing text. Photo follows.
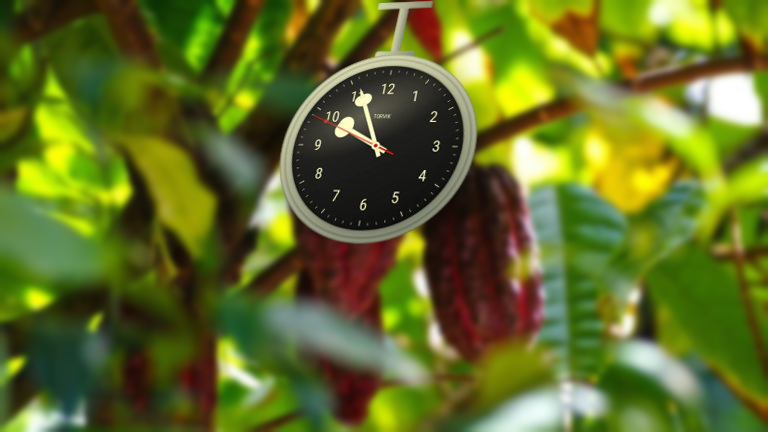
9.55.49
